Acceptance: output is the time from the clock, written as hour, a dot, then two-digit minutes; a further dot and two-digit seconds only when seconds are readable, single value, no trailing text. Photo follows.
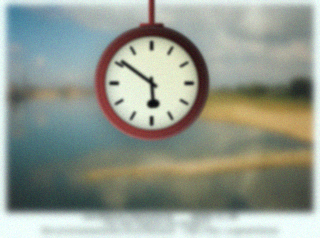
5.51
